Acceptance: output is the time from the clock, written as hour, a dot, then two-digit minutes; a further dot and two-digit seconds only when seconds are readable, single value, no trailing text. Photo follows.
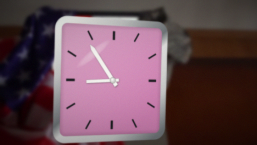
8.54
